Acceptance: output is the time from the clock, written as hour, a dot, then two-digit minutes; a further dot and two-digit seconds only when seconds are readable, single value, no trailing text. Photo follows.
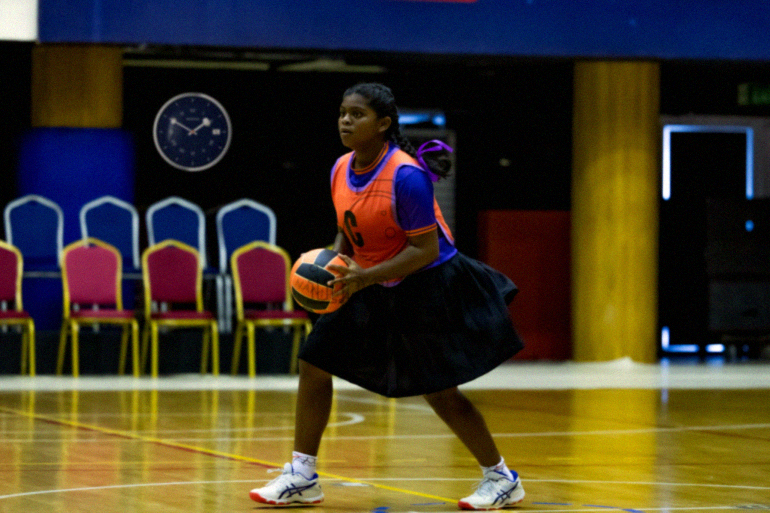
1.50
